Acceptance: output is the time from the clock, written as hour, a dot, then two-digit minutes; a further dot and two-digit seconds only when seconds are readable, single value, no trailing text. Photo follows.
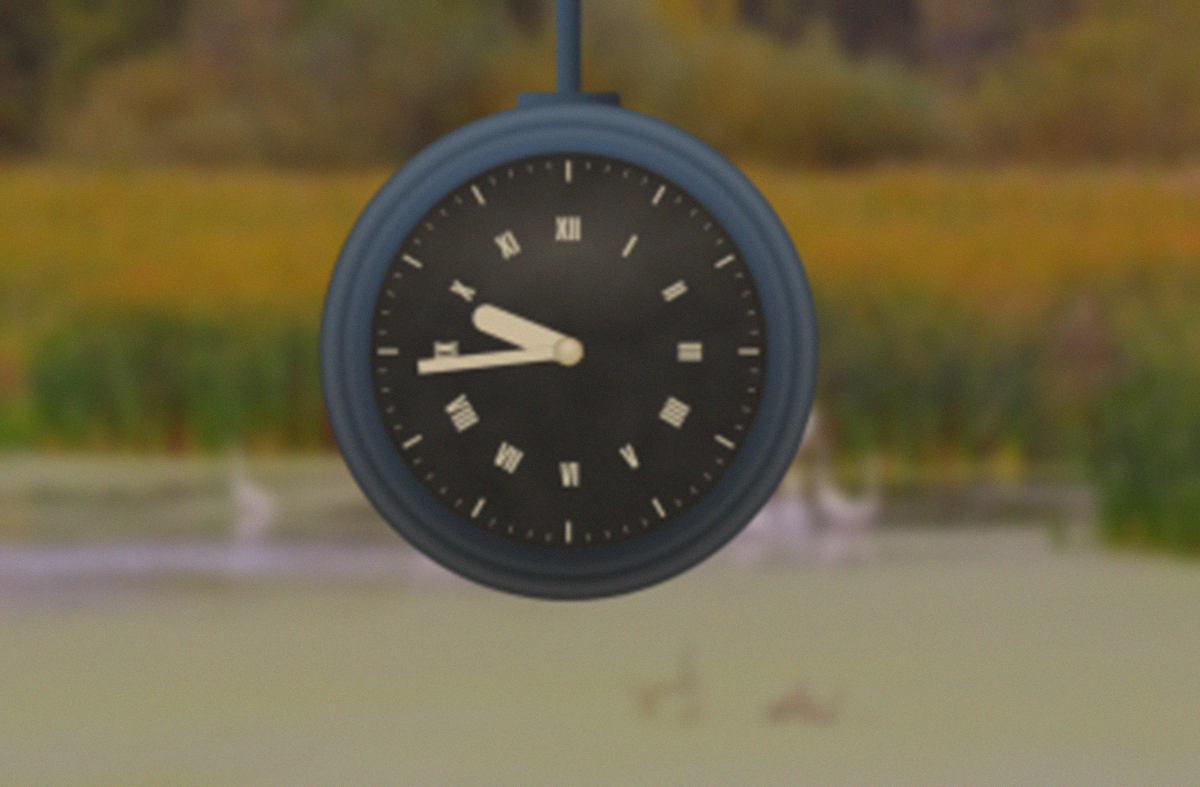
9.44
